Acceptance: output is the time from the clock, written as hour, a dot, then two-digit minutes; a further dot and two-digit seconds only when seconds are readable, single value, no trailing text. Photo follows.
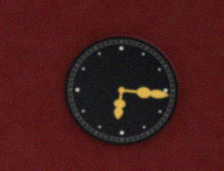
6.16
